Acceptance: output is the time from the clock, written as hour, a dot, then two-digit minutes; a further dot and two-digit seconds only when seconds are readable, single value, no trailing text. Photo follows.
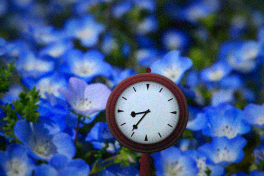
8.36
